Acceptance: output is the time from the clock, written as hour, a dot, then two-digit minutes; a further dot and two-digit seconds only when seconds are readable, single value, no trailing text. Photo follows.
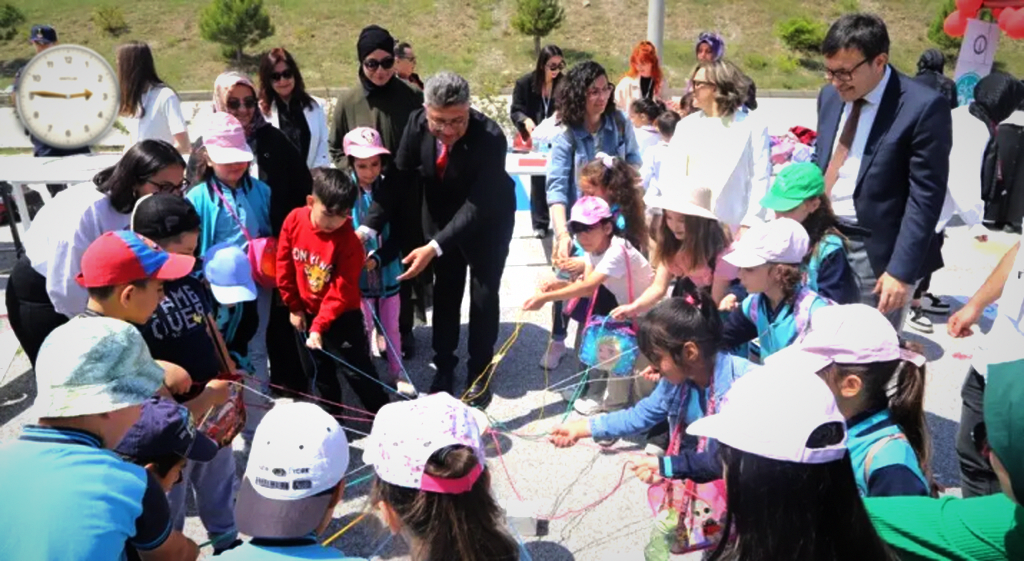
2.46
